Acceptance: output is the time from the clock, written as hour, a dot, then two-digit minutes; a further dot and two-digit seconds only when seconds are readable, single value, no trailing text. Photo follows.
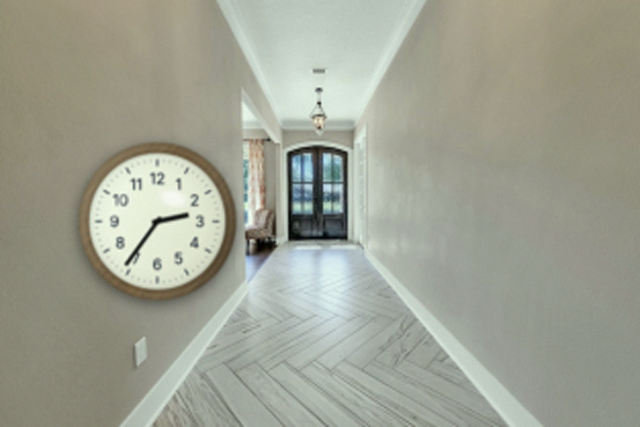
2.36
